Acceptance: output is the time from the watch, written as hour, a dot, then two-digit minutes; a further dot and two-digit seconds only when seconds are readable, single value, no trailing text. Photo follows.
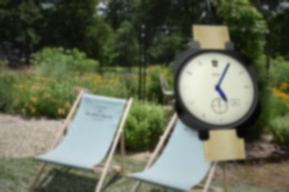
5.05
